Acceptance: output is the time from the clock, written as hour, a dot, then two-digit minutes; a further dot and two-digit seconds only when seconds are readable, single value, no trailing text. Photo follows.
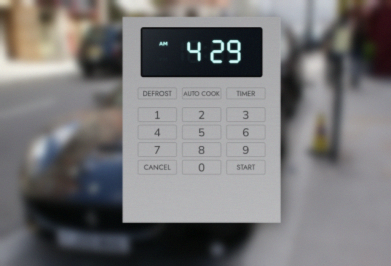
4.29
